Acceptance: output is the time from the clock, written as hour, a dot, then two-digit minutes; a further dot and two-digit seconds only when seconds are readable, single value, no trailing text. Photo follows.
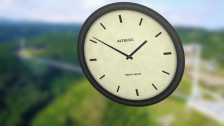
1.51
